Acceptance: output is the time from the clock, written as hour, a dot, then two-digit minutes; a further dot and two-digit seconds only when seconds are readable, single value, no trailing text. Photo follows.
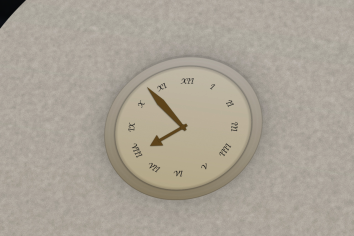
7.53
